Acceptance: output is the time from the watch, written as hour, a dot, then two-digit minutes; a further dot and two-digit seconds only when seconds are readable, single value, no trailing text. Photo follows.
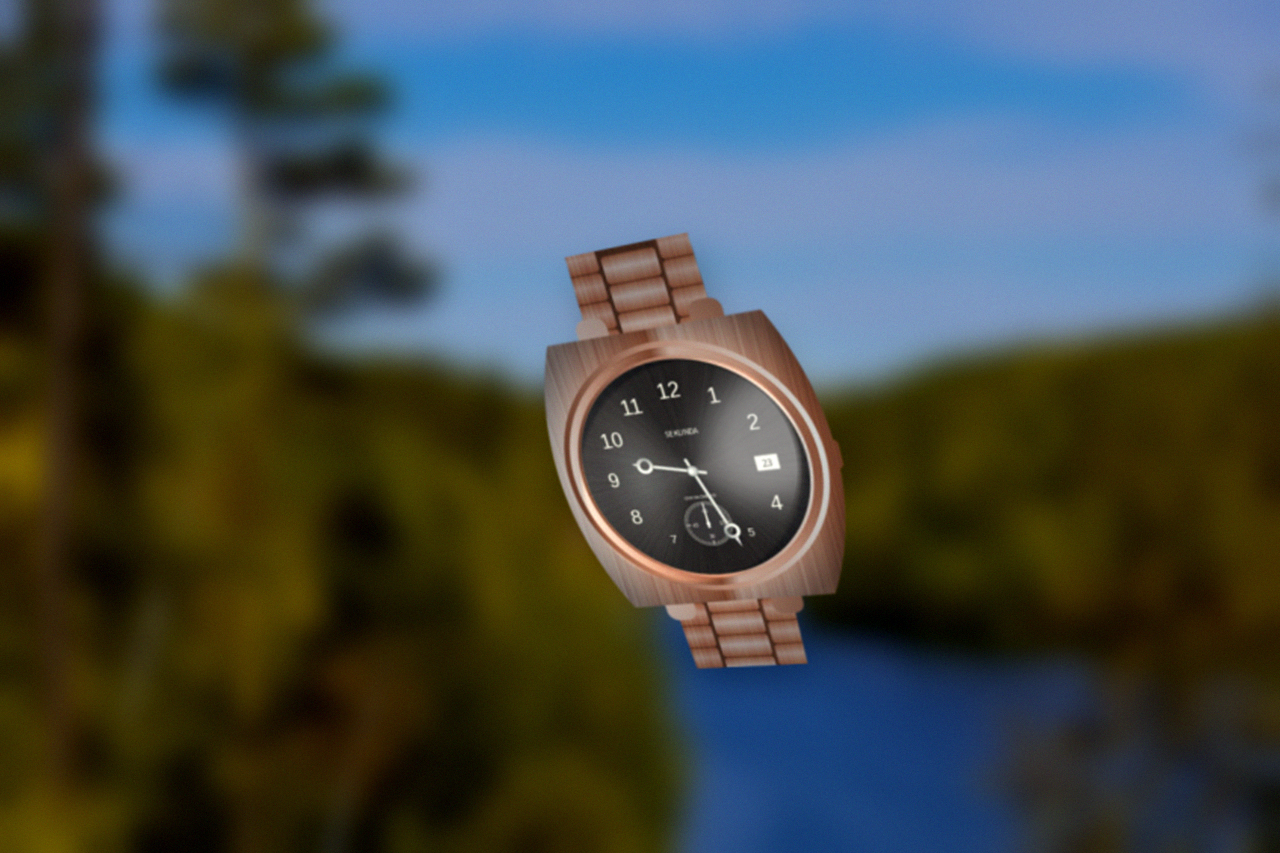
9.27
